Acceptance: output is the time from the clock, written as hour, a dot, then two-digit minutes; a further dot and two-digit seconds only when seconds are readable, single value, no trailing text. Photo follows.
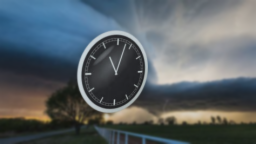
11.03
